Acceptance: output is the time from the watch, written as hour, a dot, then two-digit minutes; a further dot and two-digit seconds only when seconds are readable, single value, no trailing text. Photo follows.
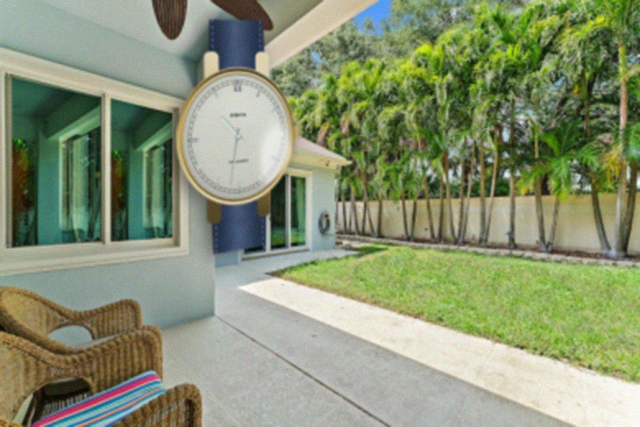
10.32
